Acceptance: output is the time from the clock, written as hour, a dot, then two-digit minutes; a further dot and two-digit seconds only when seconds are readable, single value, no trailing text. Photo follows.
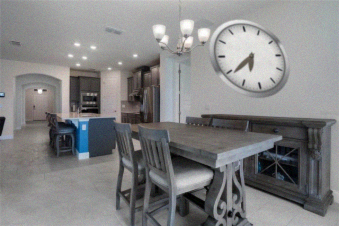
6.39
